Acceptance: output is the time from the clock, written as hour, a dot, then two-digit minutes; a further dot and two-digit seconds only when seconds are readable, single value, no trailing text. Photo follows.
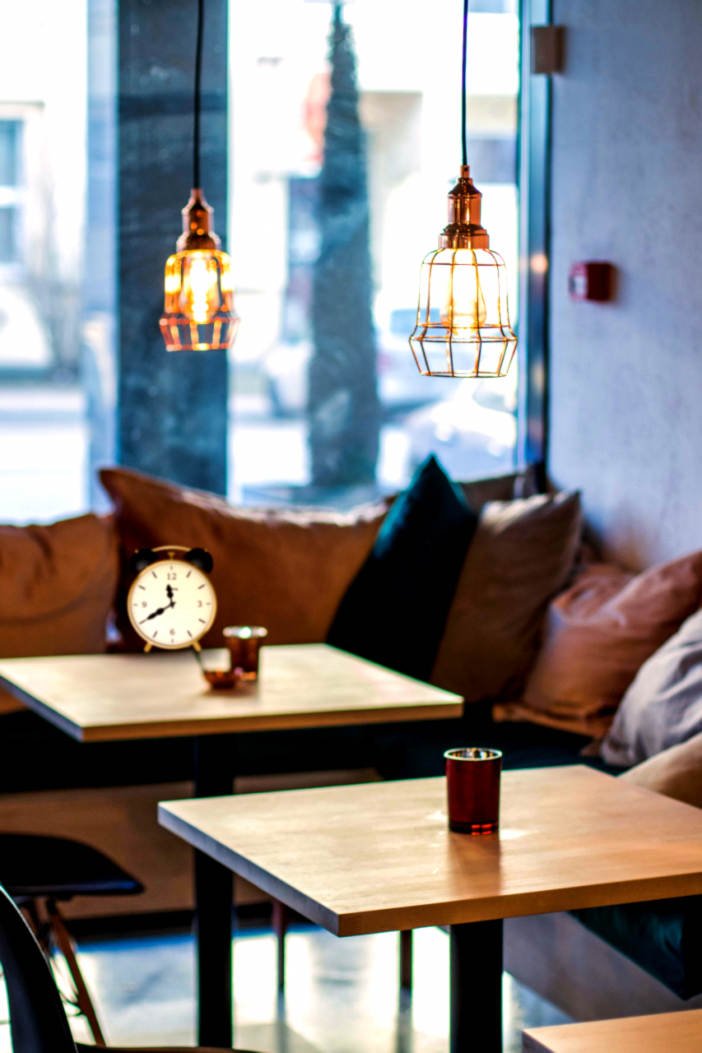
11.40
